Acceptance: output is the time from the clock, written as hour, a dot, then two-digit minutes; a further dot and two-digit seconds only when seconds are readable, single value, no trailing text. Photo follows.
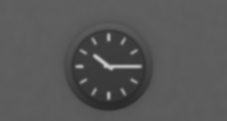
10.15
